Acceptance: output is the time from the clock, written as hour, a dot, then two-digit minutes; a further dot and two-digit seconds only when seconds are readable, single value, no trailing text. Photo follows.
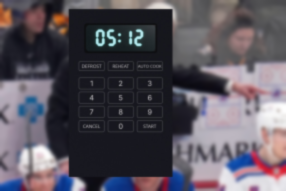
5.12
